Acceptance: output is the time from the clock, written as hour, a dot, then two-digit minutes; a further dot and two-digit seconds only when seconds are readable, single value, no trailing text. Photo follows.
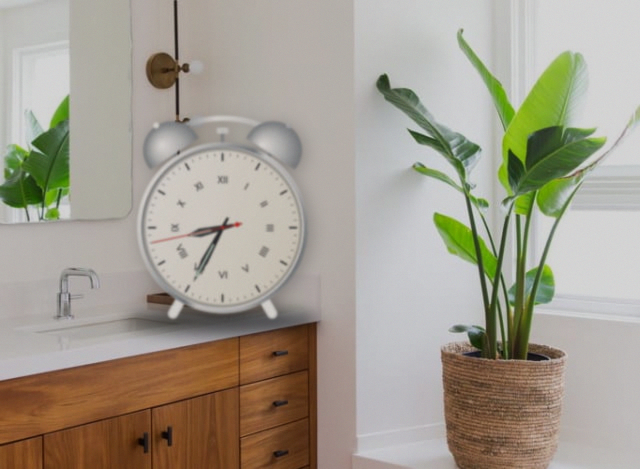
8.34.43
